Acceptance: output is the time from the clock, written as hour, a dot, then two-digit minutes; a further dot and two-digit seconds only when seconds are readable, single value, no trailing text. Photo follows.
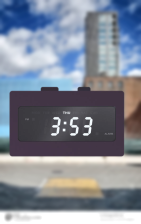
3.53
